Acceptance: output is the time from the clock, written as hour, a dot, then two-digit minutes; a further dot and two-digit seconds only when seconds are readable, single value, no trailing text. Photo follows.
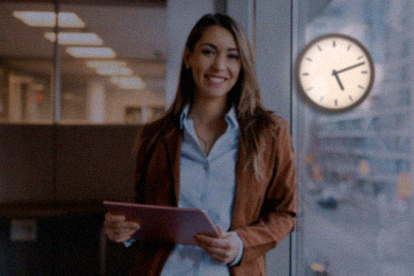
5.12
